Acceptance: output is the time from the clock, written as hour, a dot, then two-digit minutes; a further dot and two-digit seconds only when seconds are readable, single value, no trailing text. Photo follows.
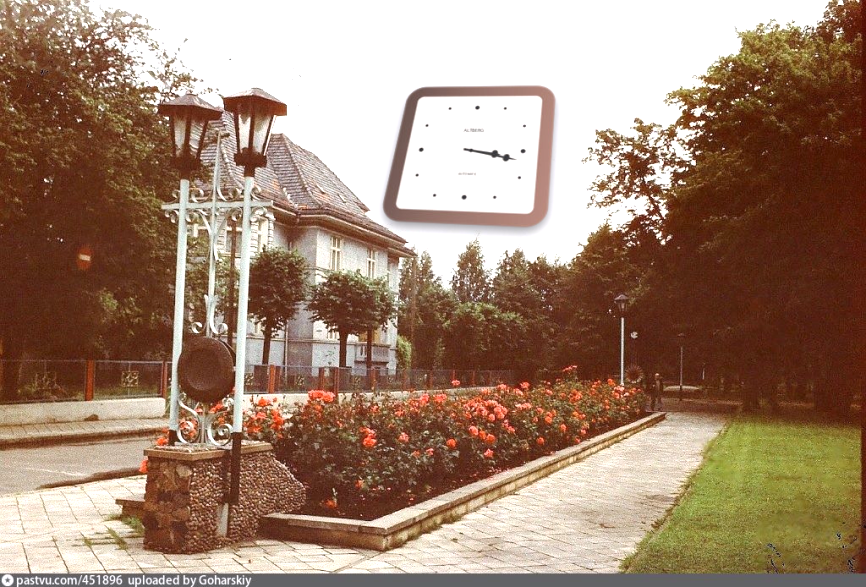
3.17
